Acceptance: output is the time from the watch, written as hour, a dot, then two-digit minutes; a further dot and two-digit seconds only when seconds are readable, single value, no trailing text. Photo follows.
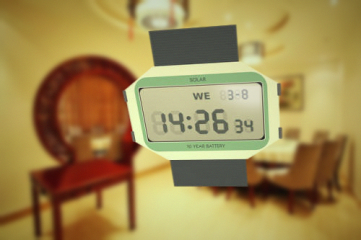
14.26.34
